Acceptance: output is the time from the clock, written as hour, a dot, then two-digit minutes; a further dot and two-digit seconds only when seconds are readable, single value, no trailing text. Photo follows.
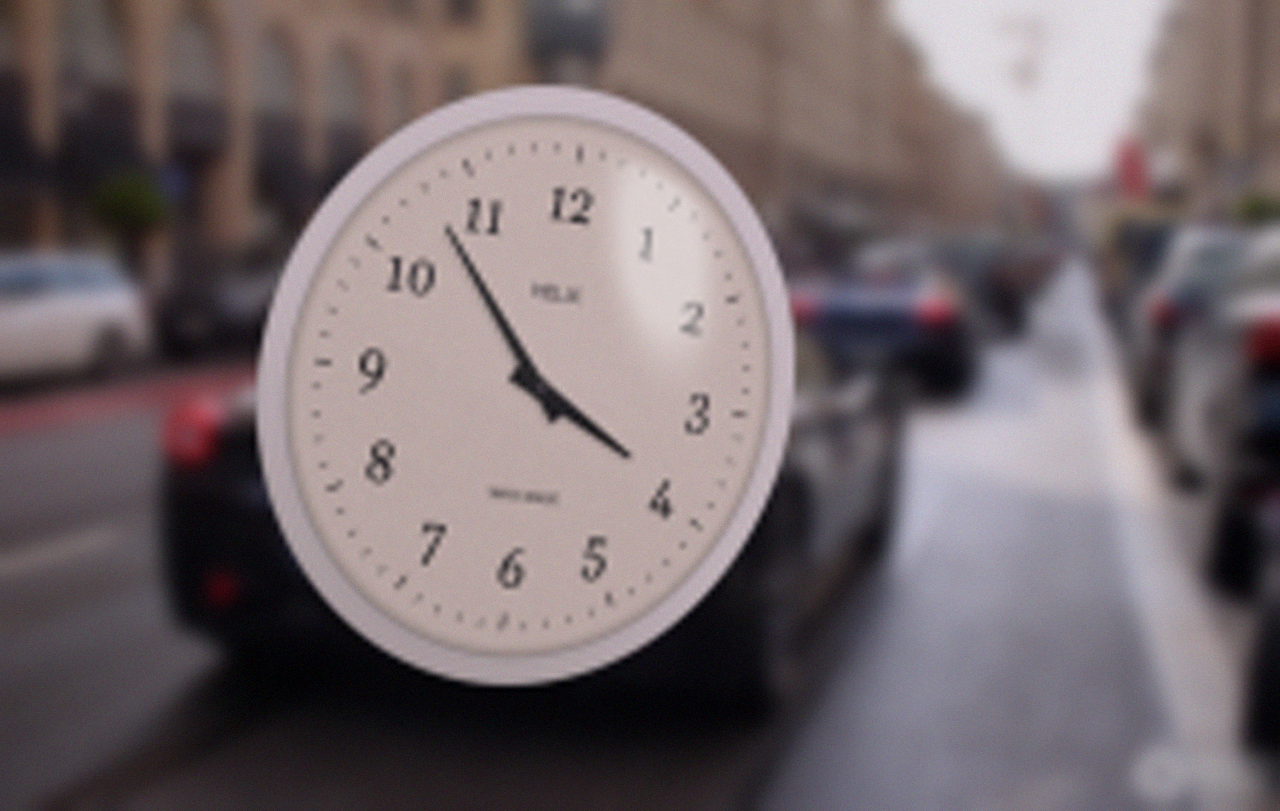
3.53
